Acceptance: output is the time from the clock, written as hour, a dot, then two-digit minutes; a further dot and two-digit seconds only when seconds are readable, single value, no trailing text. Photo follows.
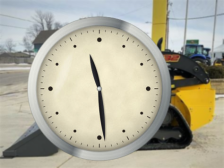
11.29
